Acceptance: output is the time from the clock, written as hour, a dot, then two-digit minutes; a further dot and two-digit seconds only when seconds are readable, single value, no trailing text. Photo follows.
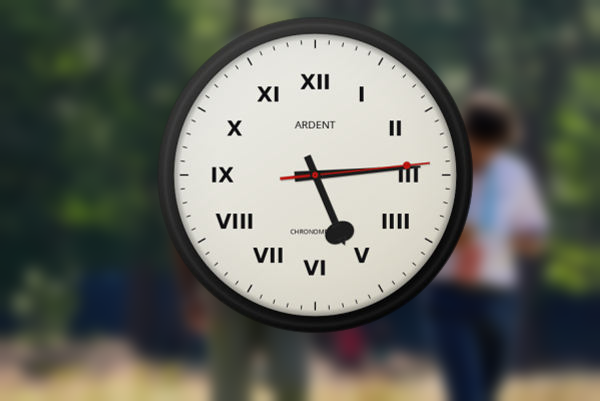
5.14.14
